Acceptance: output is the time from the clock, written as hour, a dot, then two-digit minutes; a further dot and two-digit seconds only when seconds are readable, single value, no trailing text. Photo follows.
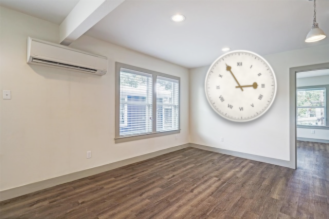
2.55
